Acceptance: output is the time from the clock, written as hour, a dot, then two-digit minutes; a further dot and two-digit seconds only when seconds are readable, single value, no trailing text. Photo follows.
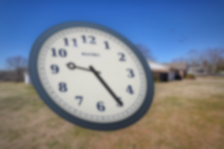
9.25
